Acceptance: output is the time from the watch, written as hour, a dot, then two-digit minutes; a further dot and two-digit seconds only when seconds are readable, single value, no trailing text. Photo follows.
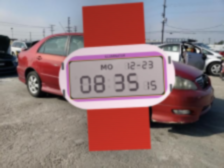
8.35
